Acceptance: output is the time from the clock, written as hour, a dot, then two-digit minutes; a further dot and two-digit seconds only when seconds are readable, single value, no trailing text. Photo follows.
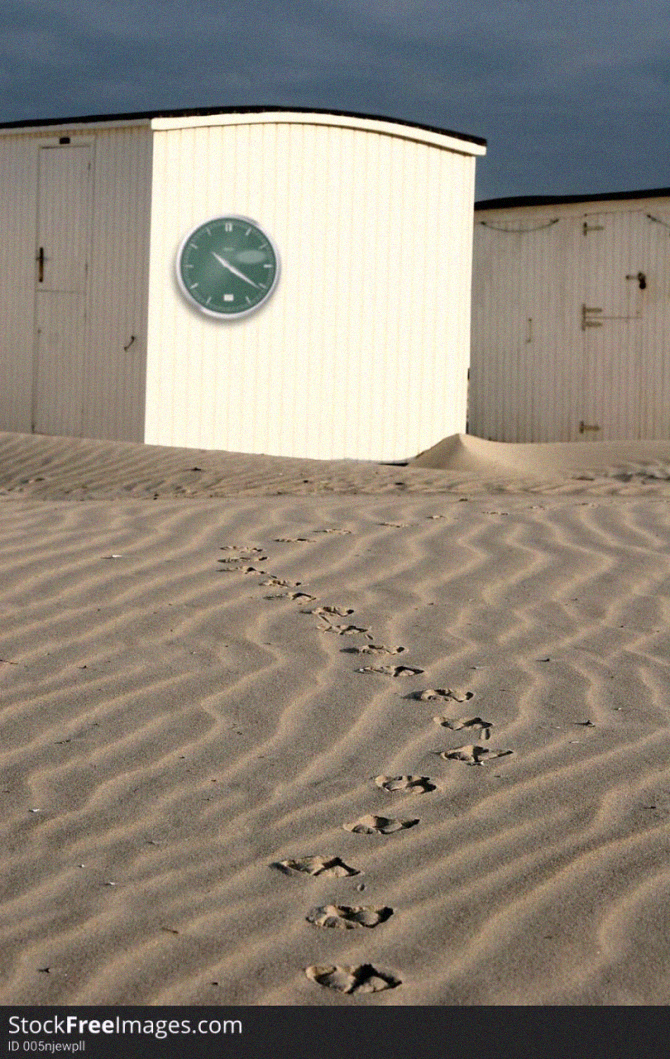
10.21
